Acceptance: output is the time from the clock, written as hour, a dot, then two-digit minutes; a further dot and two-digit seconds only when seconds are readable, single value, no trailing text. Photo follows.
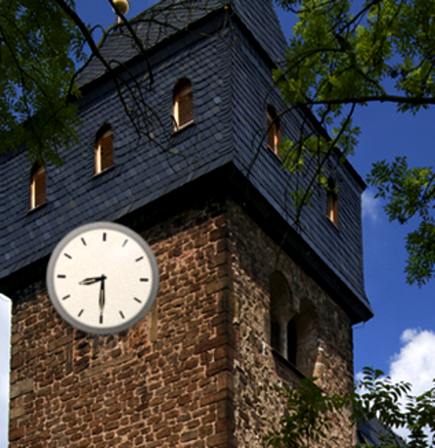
8.30
